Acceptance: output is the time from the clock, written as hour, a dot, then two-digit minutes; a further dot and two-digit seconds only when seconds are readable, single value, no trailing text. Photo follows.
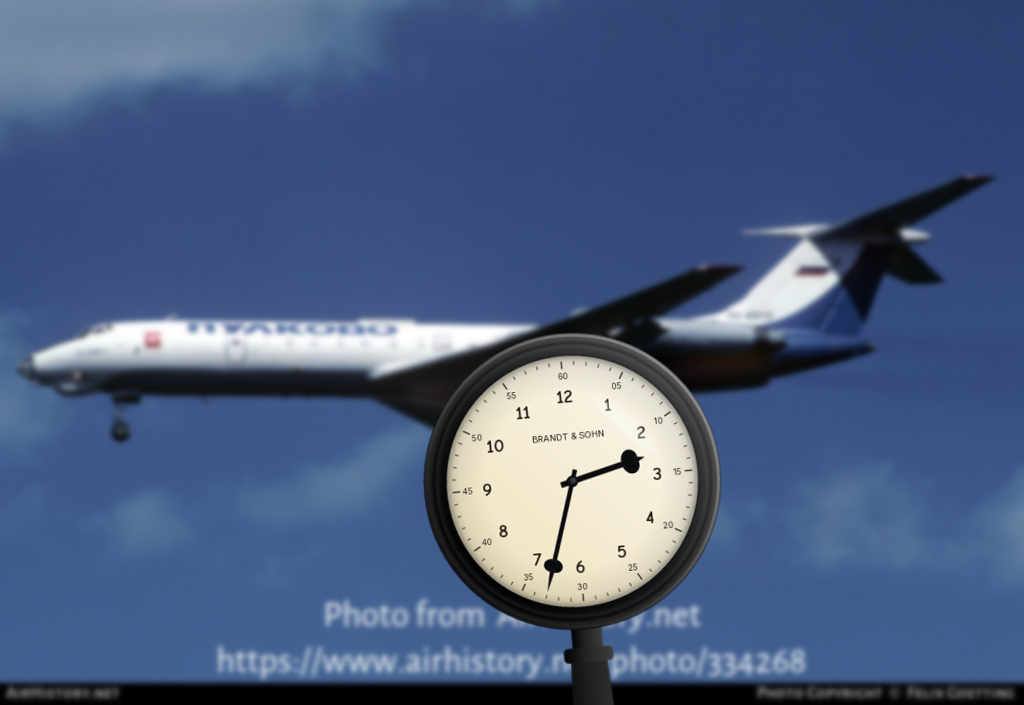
2.33
